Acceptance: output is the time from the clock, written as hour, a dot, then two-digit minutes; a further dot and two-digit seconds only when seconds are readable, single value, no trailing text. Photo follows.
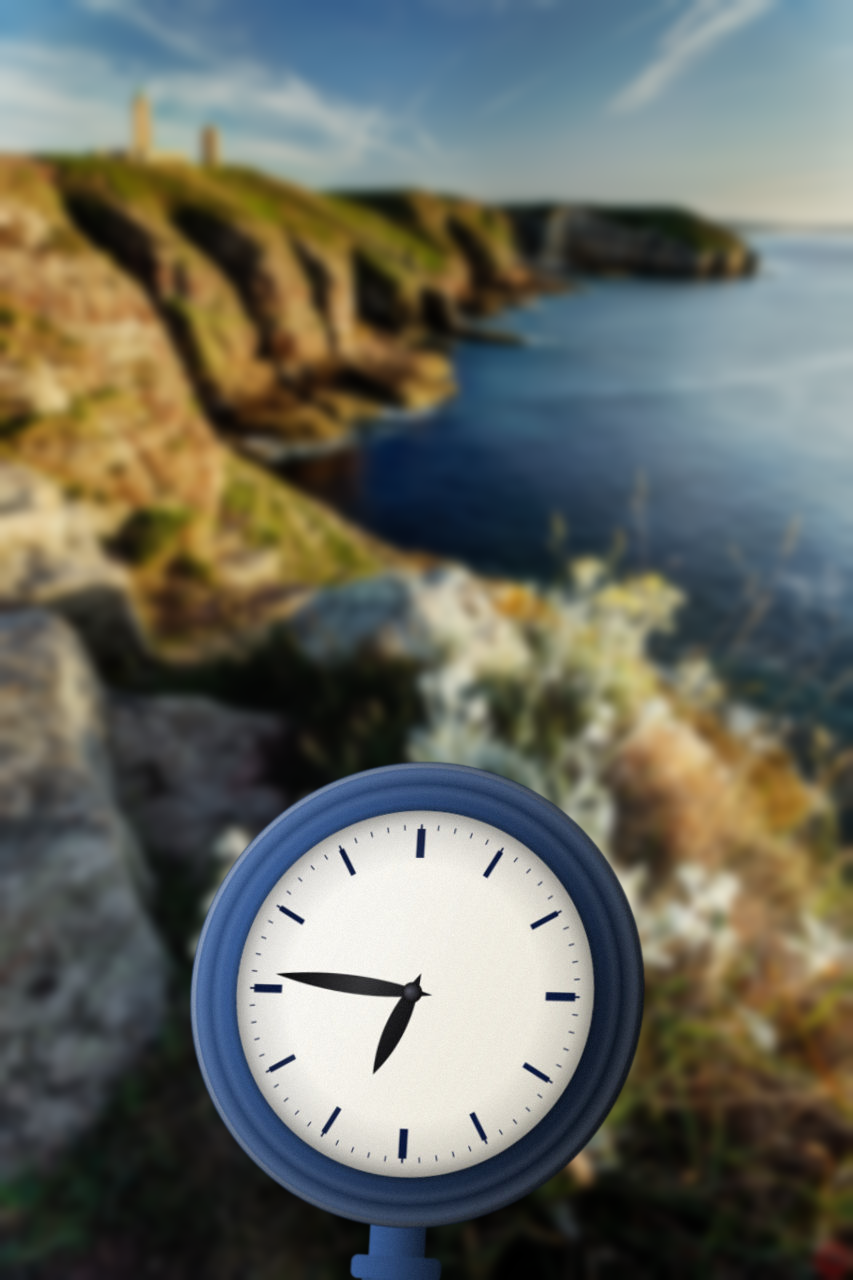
6.46
